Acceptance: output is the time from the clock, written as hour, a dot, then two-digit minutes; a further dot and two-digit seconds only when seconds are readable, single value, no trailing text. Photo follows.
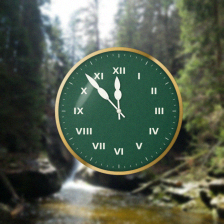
11.53
